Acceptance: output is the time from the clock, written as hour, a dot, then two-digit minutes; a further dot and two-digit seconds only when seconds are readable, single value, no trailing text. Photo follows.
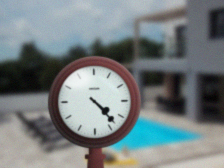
4.23
